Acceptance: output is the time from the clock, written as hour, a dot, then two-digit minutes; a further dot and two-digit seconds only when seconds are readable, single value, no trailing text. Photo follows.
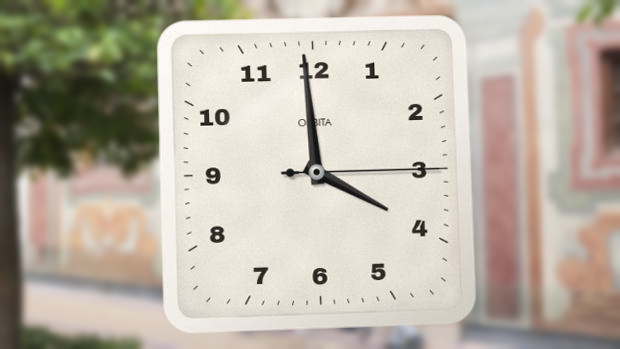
3.59.15
